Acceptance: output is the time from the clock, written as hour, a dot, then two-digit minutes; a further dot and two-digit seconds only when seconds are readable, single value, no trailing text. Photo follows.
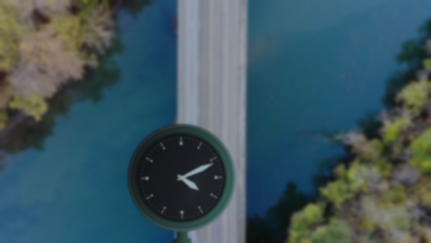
4.11
